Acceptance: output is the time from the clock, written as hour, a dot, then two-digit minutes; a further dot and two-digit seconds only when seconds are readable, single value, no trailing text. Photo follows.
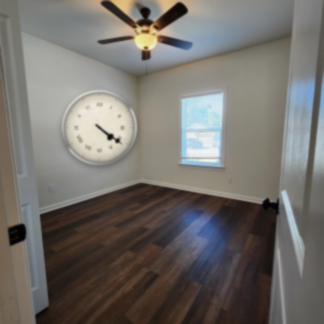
4.21
